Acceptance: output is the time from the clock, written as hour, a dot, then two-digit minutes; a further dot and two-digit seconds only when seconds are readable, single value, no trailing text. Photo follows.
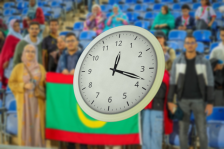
12.18
